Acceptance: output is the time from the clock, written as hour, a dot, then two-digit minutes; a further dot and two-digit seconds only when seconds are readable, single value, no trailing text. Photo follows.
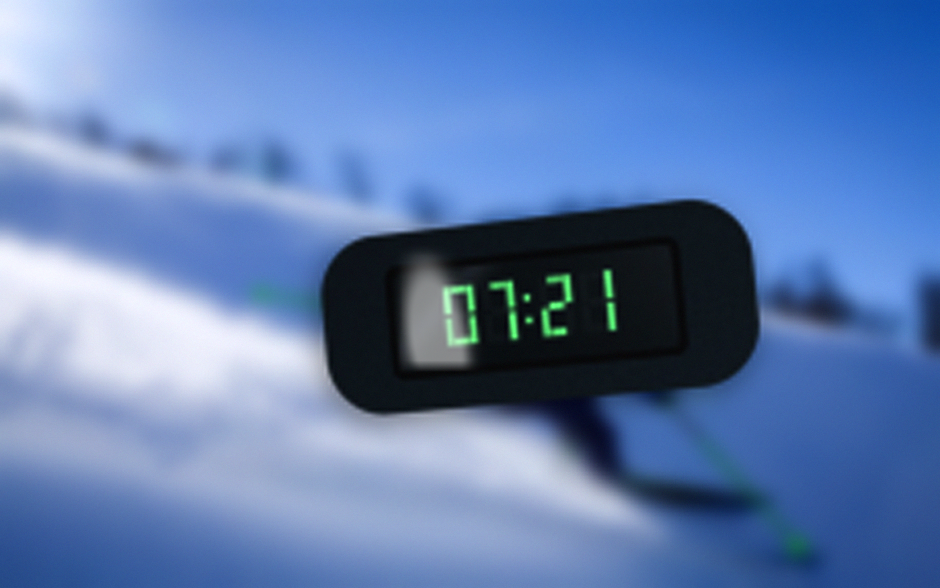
7.21
